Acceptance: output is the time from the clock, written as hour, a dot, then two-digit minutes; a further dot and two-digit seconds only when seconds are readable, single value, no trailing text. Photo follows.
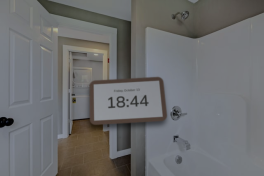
18.44
